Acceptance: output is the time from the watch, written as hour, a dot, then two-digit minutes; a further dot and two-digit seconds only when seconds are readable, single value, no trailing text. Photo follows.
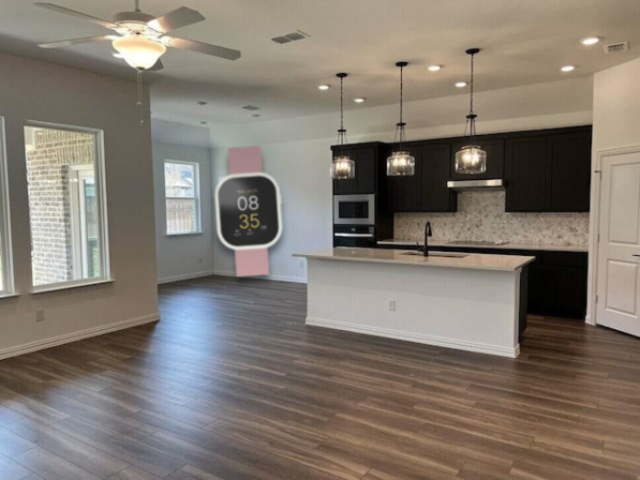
8.35
